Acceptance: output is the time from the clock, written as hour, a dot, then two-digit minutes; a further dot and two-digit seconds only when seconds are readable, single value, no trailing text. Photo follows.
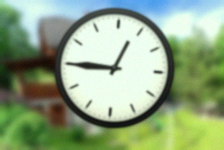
12.45
